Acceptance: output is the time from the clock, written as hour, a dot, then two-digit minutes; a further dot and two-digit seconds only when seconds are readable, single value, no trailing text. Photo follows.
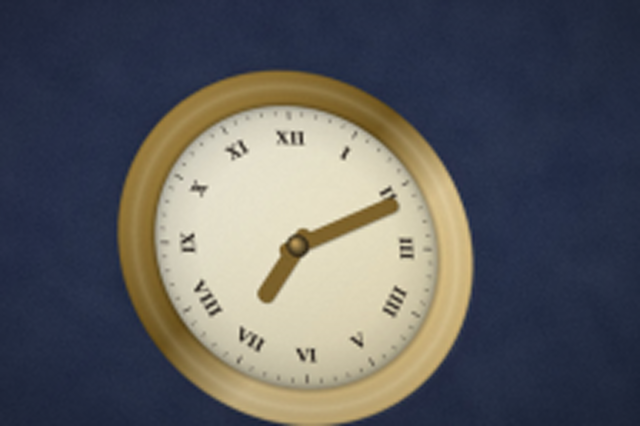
7.11
